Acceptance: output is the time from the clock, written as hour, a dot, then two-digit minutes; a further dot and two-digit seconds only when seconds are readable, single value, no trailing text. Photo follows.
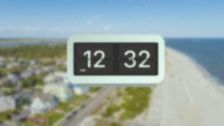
12.32
